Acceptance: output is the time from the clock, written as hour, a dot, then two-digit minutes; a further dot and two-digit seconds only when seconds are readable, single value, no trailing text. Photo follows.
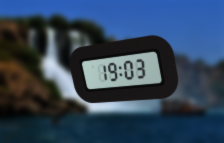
19.03
